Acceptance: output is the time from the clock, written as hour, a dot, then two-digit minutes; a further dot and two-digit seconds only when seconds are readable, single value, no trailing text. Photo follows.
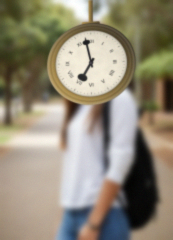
6.58
